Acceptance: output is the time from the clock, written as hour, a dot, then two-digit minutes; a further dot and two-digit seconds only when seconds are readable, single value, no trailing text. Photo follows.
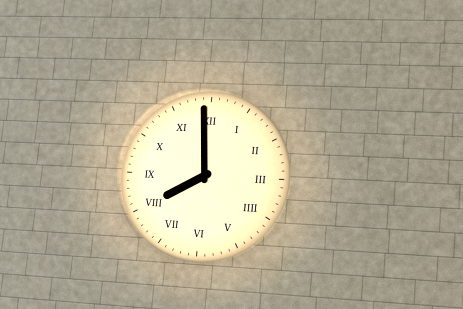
7.59
